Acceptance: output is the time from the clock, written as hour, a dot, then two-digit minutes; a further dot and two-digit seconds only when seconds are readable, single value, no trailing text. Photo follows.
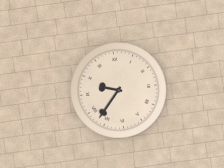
9.37
